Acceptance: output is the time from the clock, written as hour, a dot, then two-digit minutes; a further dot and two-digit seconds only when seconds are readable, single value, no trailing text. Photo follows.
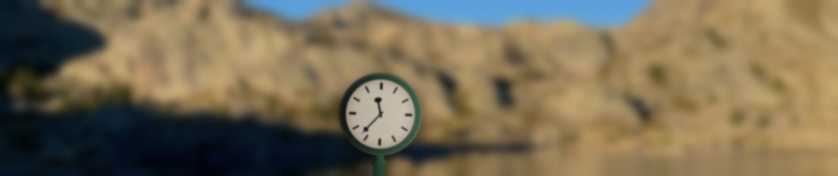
11.37
